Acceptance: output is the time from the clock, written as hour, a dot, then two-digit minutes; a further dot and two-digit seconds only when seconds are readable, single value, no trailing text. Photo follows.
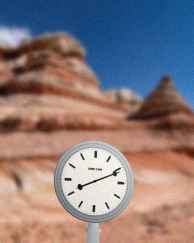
8.11
